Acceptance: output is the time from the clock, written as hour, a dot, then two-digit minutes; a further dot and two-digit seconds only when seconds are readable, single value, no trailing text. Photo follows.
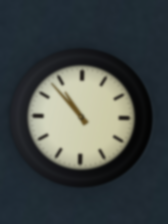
10.53
